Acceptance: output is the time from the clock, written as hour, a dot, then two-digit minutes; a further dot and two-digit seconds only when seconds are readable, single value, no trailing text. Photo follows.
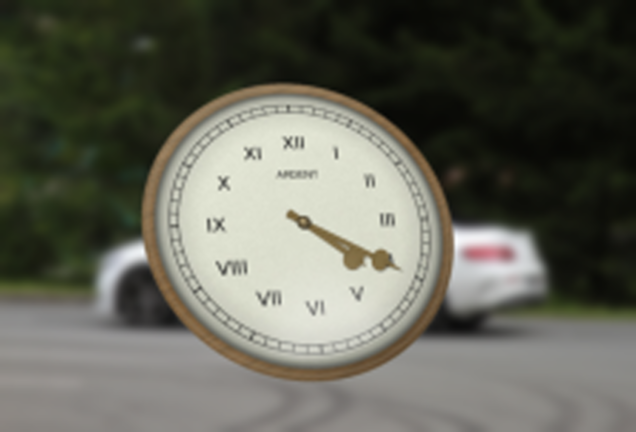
4.20
